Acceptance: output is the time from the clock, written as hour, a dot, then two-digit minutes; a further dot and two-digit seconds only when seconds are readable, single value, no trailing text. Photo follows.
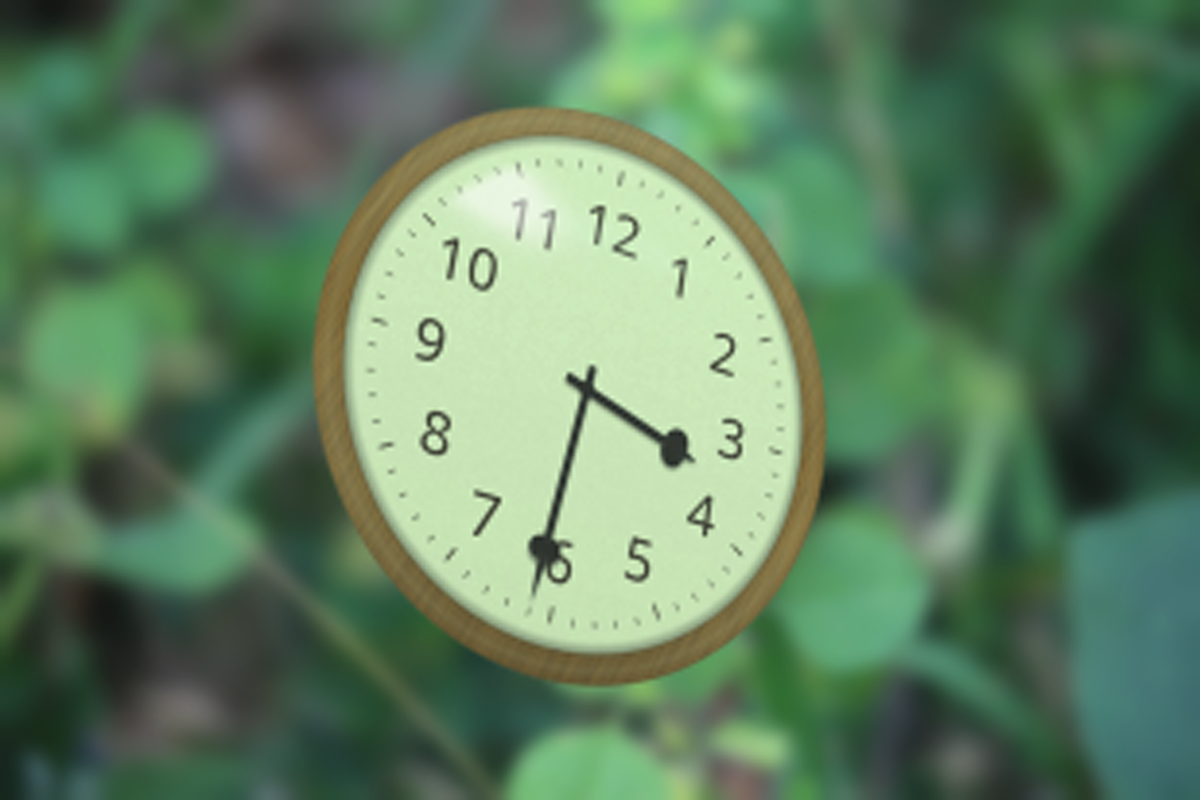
3.31
